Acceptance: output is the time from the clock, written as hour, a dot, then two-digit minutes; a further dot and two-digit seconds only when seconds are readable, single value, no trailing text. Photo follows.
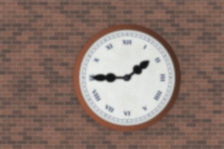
1.45
